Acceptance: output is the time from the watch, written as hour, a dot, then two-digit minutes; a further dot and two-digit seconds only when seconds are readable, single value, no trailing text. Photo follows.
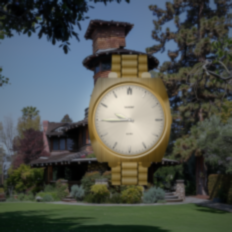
9.45
